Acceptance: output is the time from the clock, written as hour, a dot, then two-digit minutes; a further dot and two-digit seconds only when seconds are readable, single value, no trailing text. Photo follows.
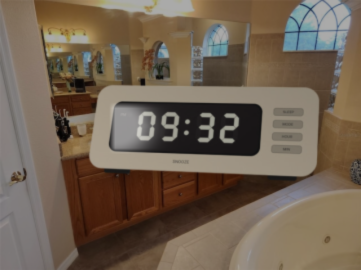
9.32
